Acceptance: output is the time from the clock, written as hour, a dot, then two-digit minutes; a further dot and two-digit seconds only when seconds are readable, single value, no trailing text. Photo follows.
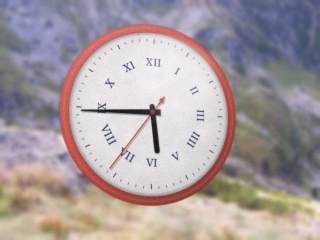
5.44.36
